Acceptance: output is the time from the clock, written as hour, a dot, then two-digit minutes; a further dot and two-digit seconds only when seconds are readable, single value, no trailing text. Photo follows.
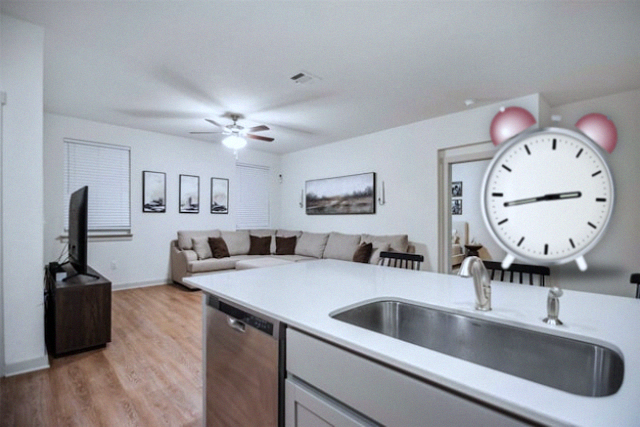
2.43
